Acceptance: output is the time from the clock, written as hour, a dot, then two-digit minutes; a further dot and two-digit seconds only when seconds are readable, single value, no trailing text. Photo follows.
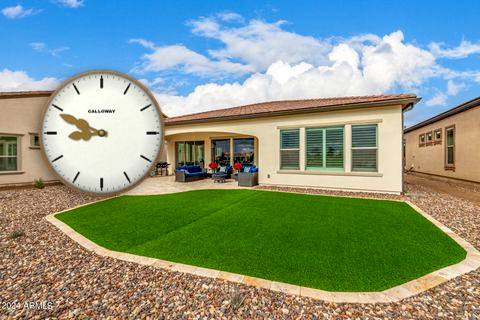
8.49
